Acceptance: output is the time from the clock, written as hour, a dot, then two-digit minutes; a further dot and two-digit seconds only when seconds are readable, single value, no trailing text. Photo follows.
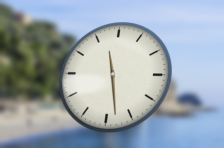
11.28
